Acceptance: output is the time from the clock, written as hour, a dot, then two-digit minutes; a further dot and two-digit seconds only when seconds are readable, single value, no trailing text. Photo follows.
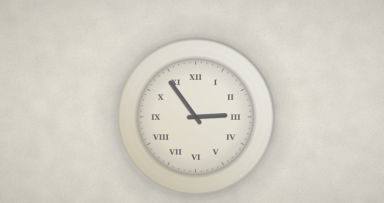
2.54
